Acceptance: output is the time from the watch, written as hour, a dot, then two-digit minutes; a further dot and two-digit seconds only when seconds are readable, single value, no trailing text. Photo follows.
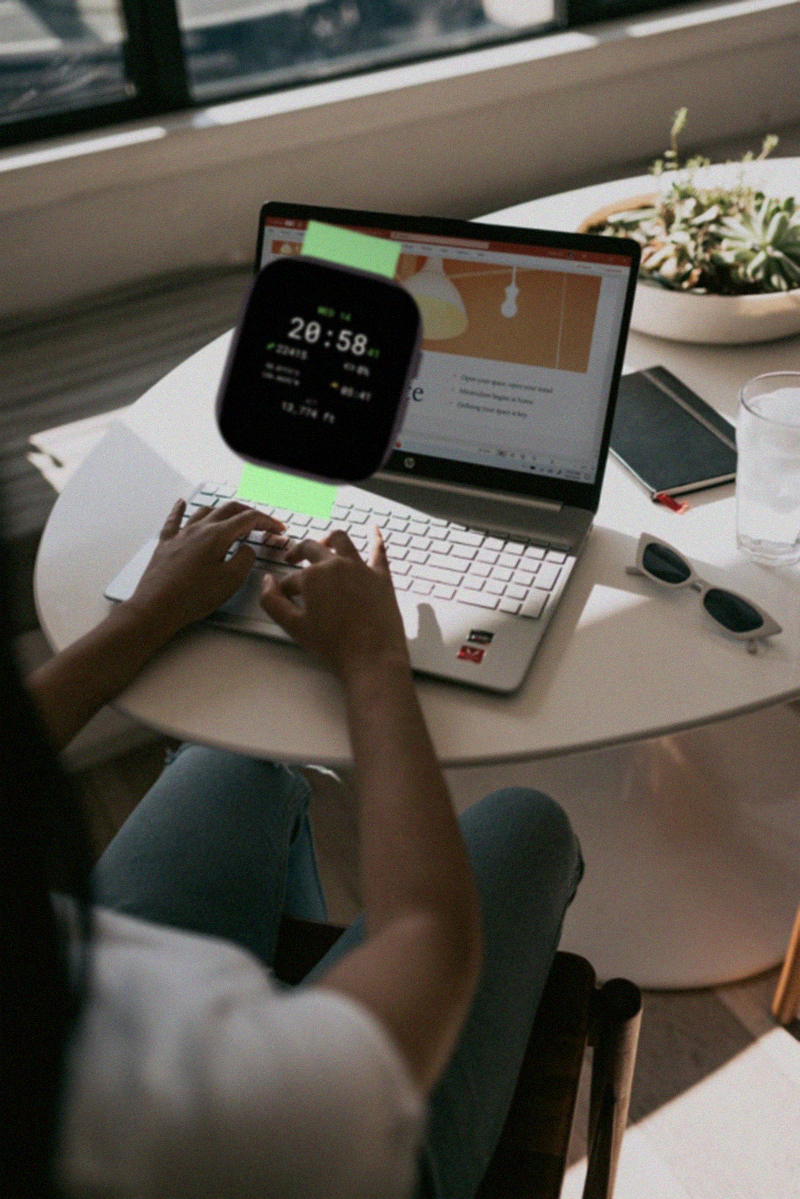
20.58
